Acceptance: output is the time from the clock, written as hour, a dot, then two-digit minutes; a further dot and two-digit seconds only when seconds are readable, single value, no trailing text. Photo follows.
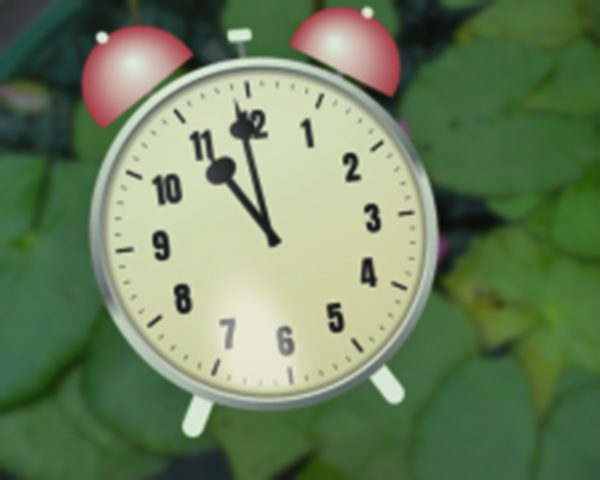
10.59
